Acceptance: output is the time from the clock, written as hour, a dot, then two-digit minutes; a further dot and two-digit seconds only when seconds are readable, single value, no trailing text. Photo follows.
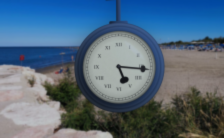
5.16
